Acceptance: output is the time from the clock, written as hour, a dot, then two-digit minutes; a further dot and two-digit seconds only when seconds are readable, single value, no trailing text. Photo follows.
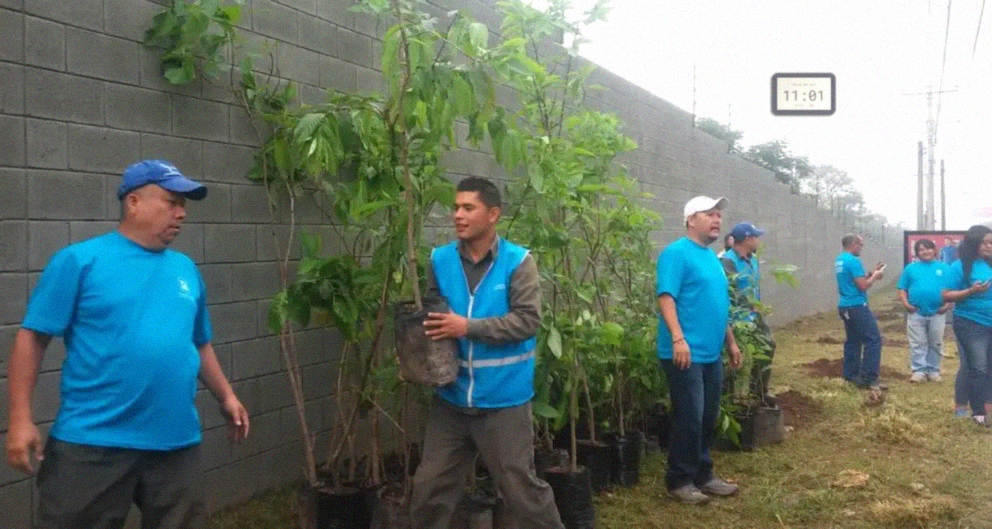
11.01
